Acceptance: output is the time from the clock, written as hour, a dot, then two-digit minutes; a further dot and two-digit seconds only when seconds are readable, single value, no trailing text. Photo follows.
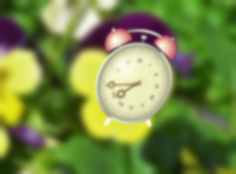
7.44
